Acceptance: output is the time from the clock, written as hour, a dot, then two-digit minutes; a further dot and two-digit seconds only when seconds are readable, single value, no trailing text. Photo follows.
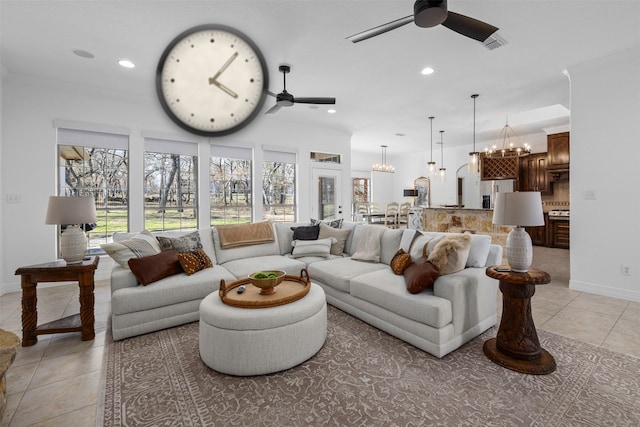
4.07
